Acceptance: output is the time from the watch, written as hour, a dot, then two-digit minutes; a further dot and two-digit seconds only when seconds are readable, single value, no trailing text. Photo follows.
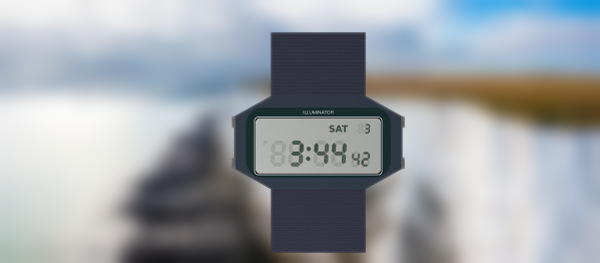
3.44.42
